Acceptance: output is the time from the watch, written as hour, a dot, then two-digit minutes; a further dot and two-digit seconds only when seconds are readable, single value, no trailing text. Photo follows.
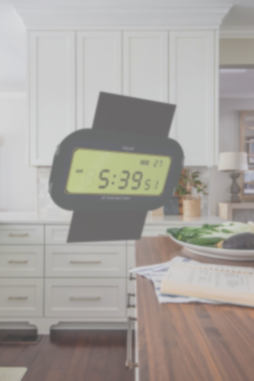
5.39.51
